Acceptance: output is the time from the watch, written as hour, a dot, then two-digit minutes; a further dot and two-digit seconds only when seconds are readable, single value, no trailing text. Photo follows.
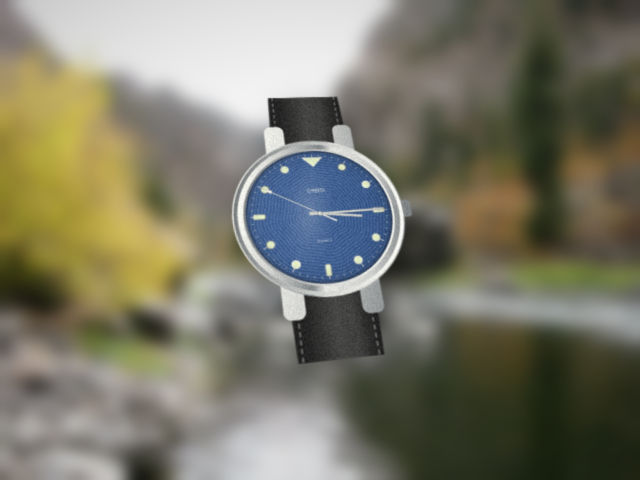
3.14.50
